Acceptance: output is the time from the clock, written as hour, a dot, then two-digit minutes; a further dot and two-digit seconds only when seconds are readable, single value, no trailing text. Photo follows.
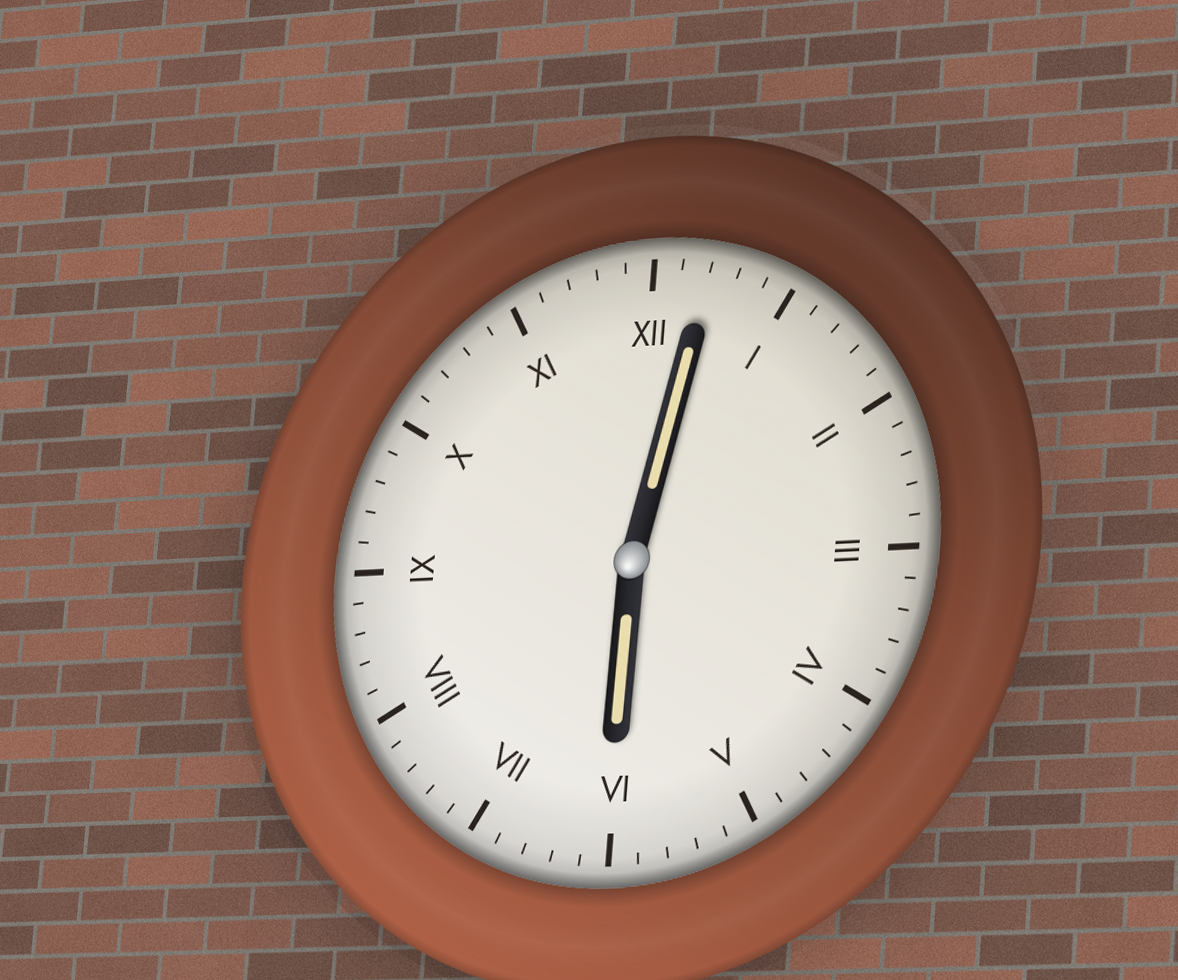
6.02
